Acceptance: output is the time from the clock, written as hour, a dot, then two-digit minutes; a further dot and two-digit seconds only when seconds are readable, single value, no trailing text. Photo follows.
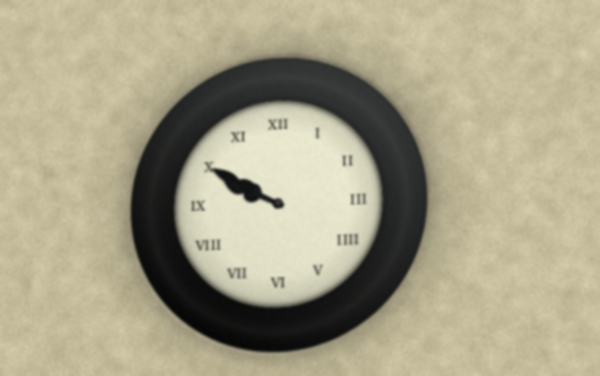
9.50
